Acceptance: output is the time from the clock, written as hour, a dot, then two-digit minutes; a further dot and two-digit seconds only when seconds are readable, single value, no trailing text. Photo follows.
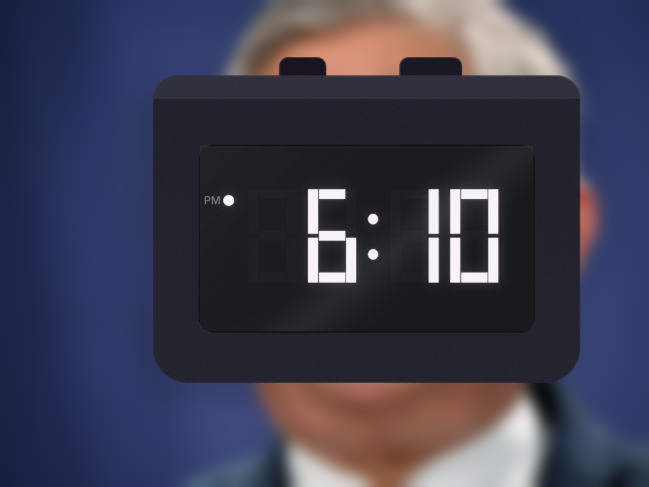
6.10
